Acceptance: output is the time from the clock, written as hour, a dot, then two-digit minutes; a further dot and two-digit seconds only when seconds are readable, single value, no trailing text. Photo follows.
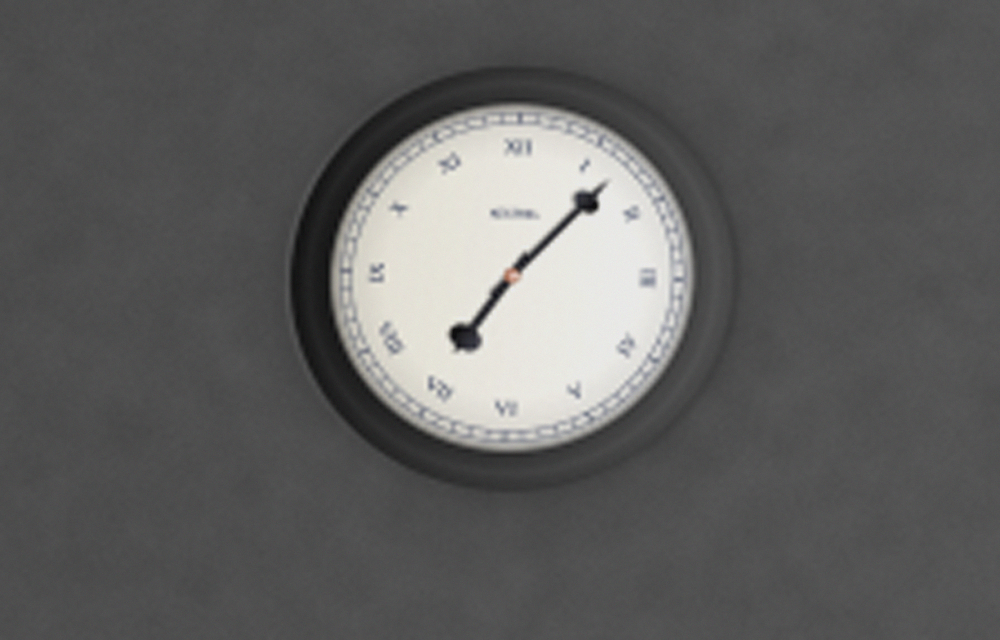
7.07
